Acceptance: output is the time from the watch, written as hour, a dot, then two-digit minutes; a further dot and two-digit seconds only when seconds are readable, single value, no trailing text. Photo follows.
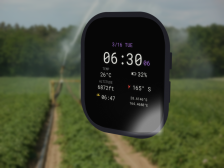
6.30
